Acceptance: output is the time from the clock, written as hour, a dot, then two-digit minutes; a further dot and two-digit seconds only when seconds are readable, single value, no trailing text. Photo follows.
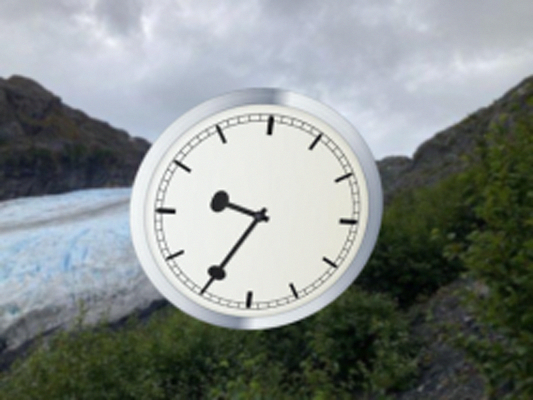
9.35
